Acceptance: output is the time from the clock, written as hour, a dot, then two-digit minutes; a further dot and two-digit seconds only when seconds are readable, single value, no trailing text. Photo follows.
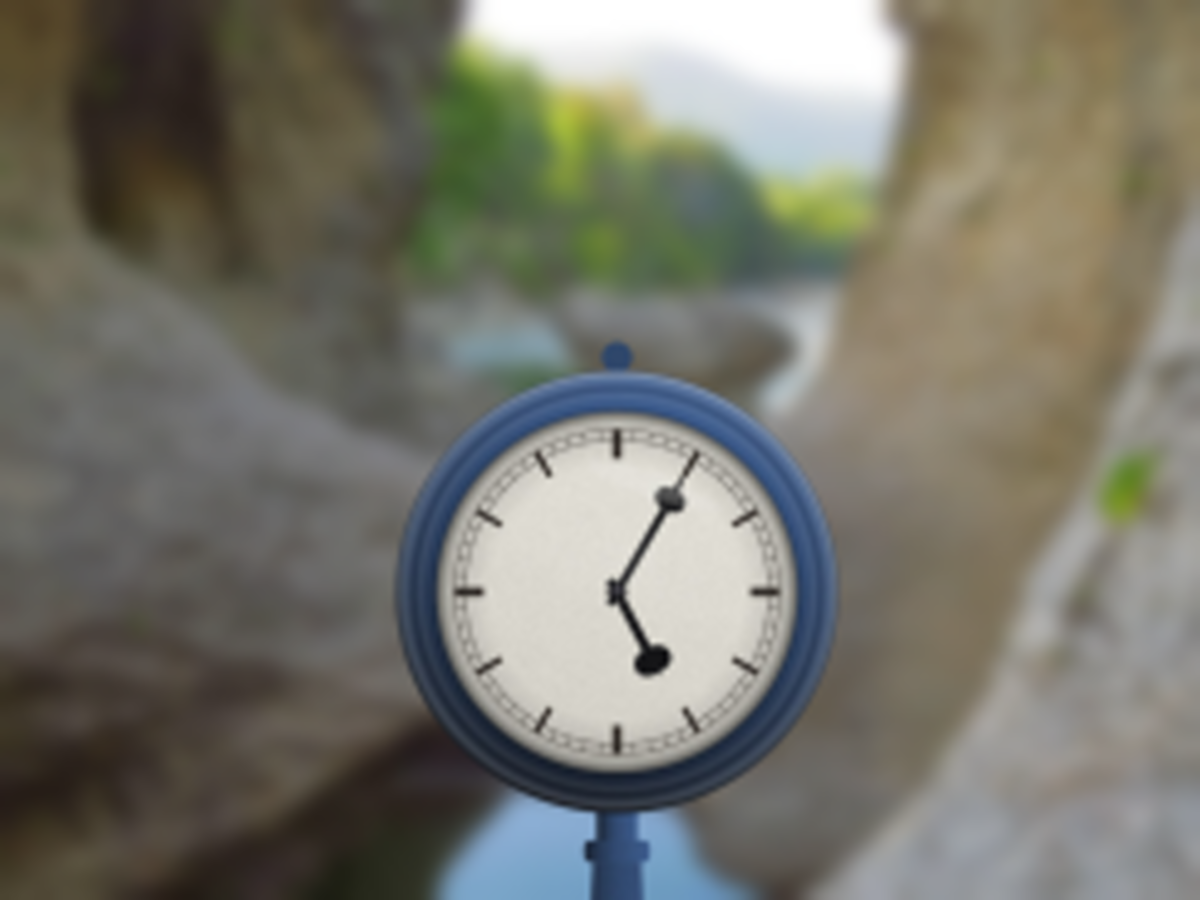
5.05
